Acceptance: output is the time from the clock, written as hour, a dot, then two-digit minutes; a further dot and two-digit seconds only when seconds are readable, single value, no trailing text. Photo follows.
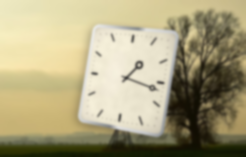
1.17
